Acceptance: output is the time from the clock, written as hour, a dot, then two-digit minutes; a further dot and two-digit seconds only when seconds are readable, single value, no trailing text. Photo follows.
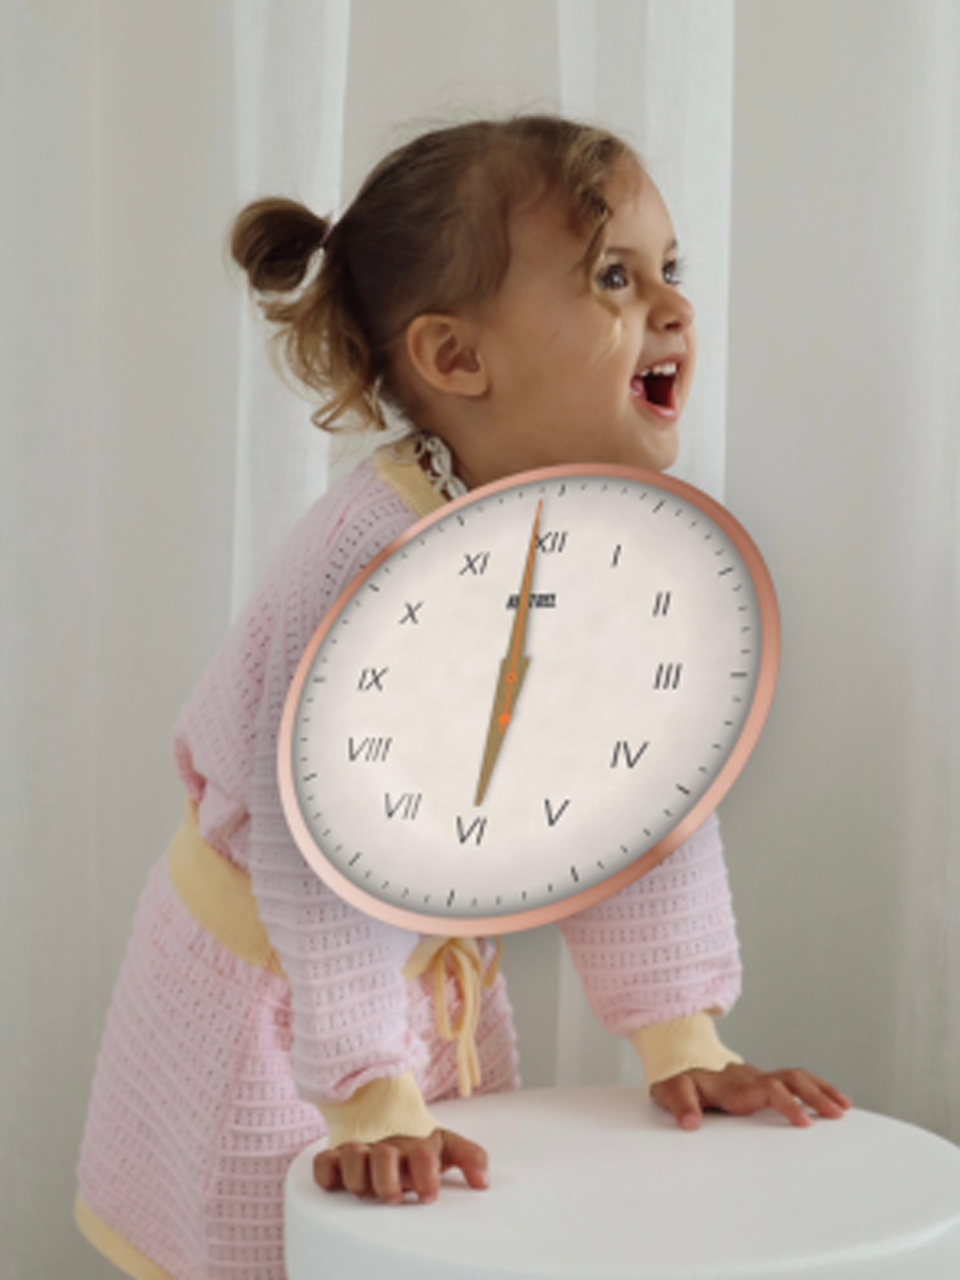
5.58.59
